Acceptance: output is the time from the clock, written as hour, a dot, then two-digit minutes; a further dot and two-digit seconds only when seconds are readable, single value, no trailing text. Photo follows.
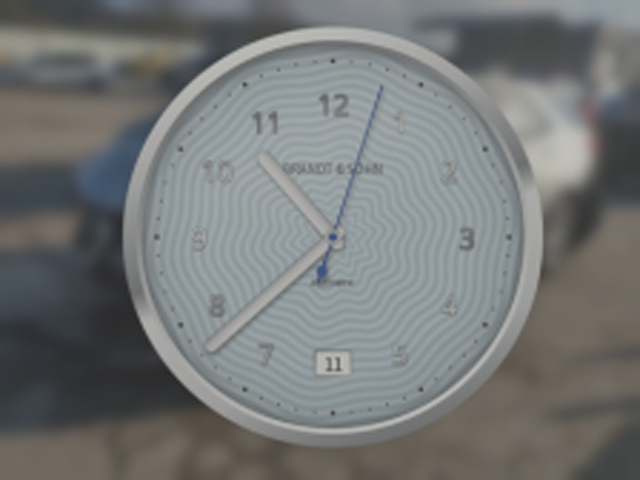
10.38.03
